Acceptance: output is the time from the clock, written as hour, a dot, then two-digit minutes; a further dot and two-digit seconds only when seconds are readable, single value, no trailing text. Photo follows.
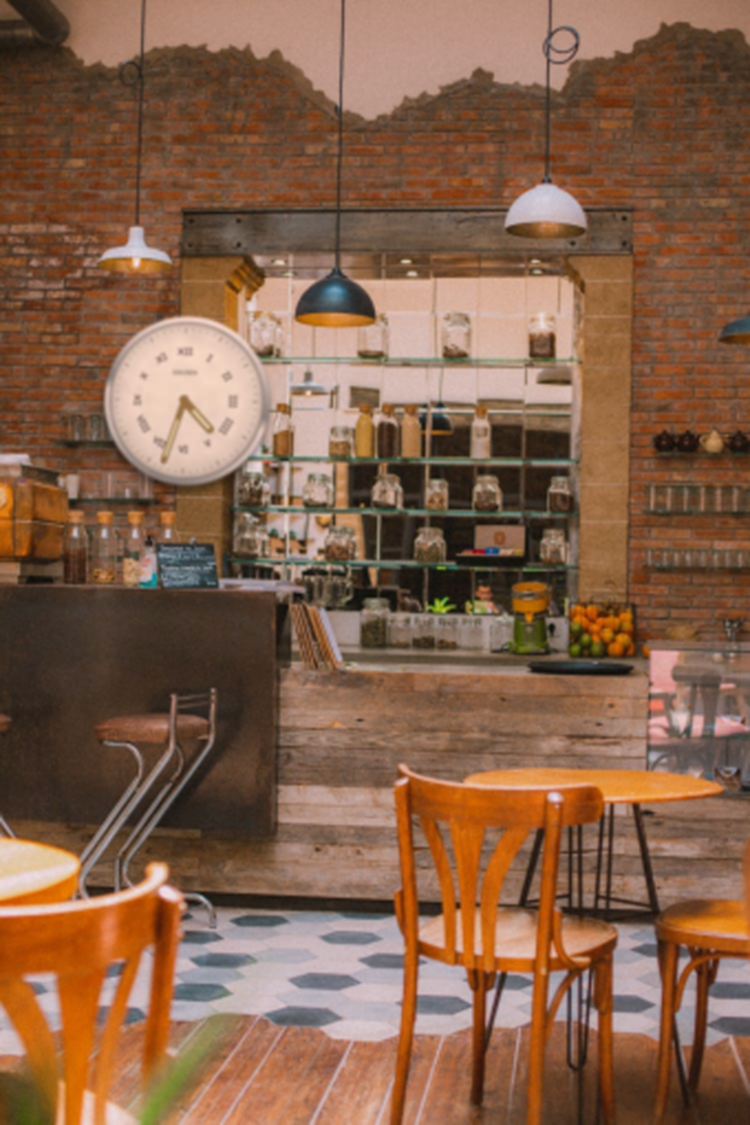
4.33
